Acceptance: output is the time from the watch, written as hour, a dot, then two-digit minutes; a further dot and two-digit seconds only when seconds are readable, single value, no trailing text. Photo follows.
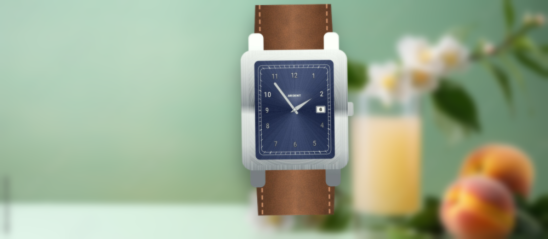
1.54
